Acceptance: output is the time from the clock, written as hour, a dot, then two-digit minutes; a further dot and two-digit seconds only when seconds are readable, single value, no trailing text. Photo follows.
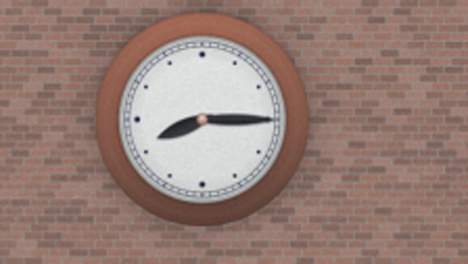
8.15
